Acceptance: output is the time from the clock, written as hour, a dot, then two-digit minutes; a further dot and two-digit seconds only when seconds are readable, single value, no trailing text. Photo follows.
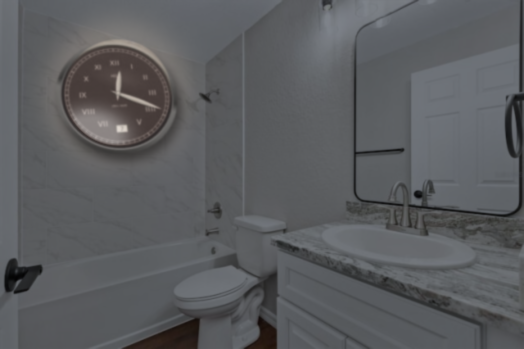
12.19
